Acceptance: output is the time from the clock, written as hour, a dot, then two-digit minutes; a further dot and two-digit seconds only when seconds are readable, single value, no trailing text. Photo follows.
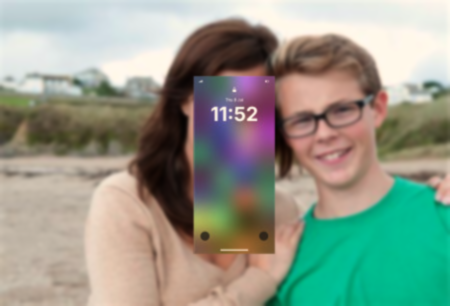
11.52
